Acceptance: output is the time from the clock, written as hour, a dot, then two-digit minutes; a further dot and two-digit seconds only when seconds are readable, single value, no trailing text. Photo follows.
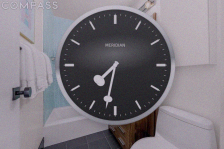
7.32
